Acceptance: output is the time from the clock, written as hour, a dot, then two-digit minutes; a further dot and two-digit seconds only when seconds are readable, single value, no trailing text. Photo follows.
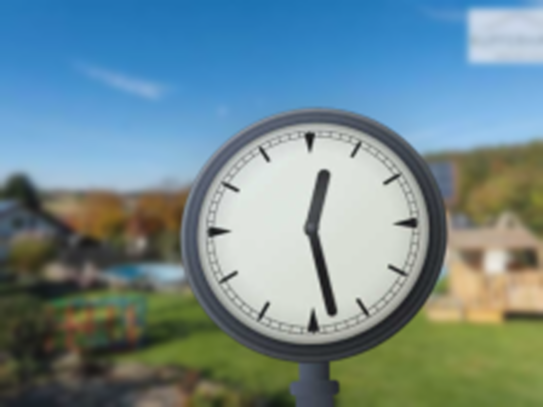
12.28
